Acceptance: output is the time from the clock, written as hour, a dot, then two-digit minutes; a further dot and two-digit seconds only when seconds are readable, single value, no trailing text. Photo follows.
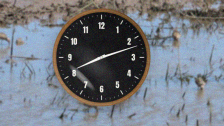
8.12
